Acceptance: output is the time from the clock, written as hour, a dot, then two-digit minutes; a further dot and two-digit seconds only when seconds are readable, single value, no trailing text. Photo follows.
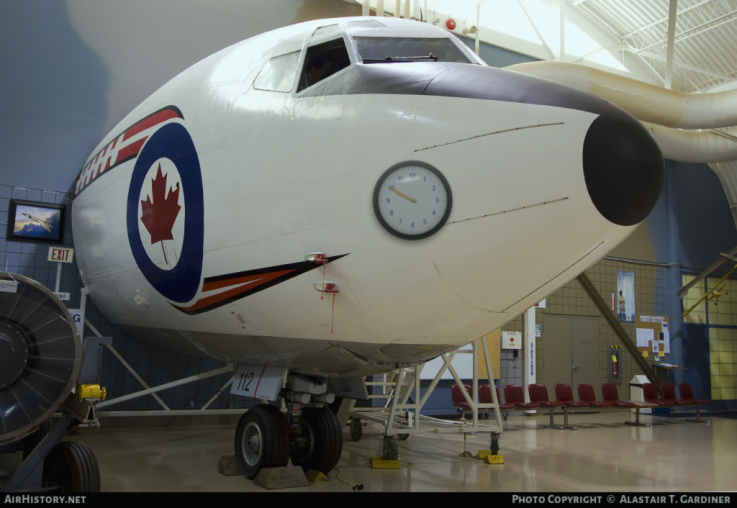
9.50
